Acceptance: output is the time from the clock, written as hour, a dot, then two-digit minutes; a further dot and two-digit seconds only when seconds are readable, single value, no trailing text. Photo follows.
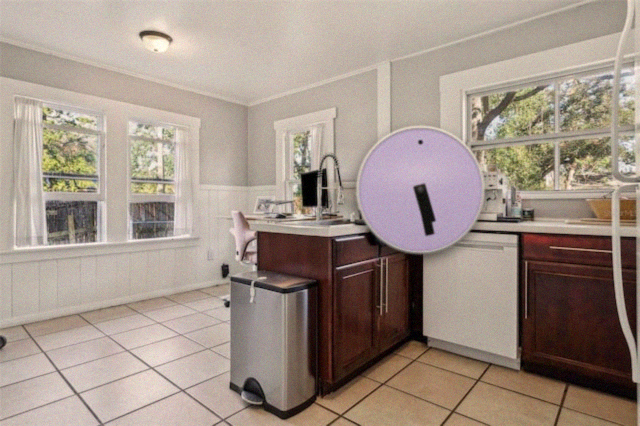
5.28
